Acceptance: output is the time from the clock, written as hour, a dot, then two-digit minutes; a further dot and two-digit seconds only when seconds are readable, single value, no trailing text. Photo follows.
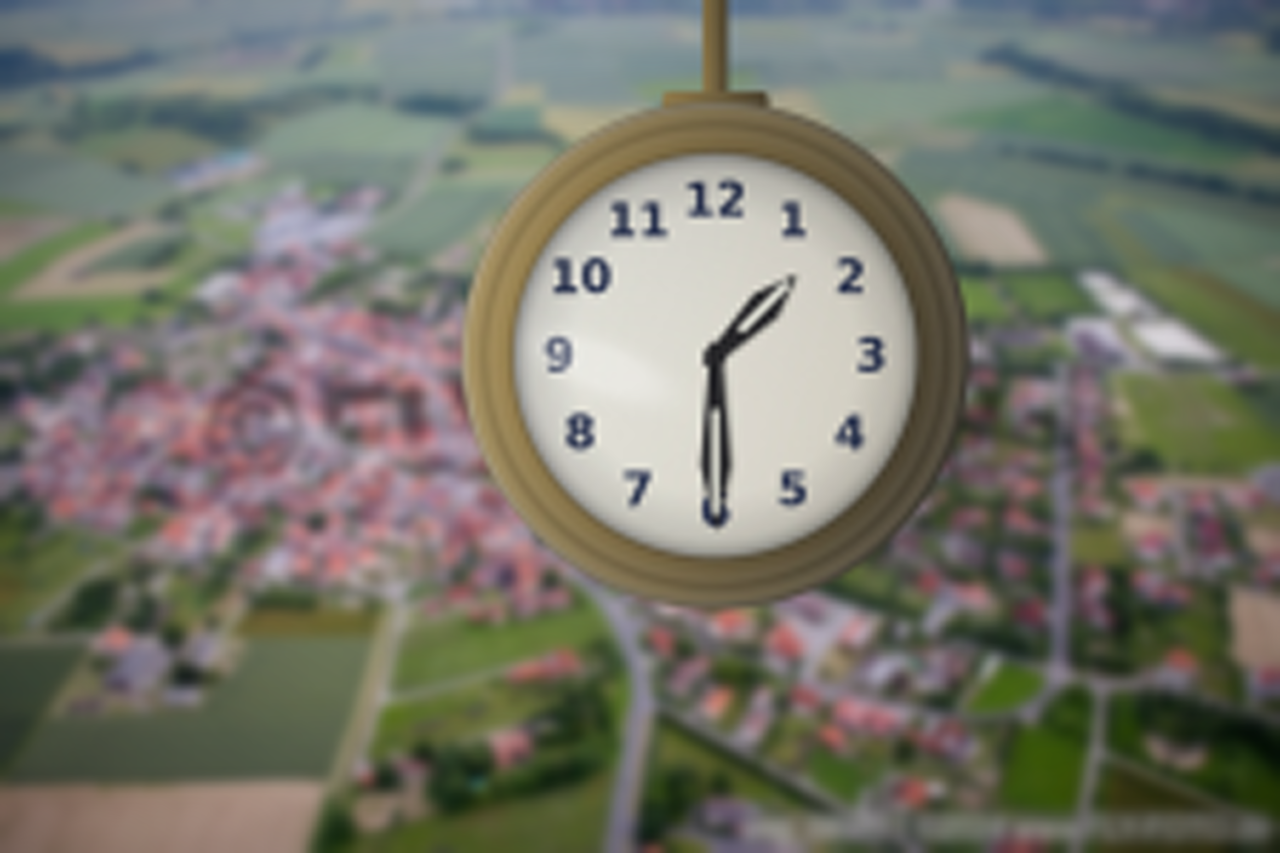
1.30
